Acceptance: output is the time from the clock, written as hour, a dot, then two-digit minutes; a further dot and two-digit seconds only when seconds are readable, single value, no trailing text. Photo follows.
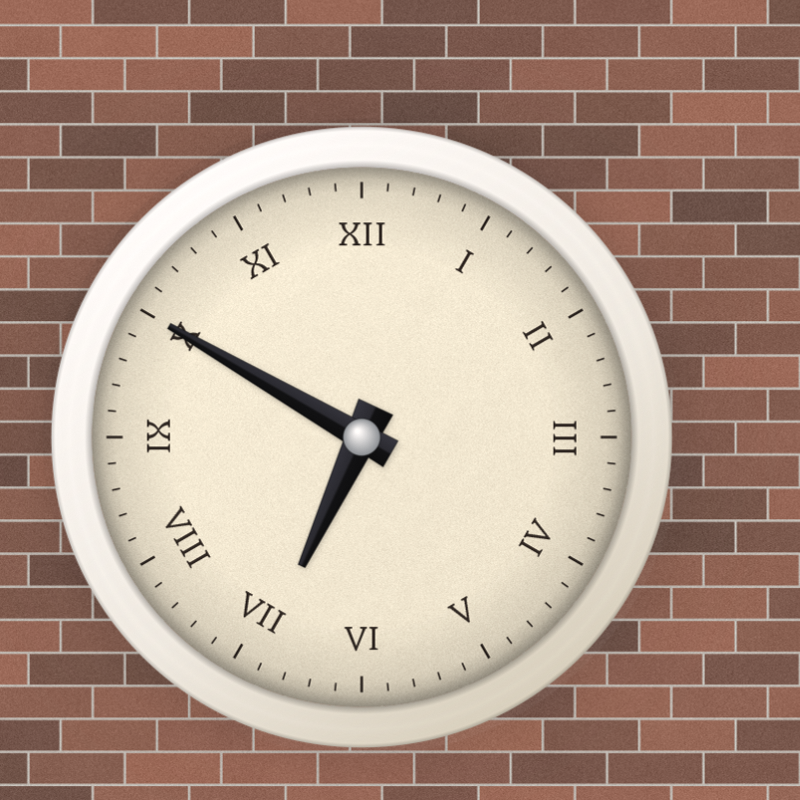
6.50
